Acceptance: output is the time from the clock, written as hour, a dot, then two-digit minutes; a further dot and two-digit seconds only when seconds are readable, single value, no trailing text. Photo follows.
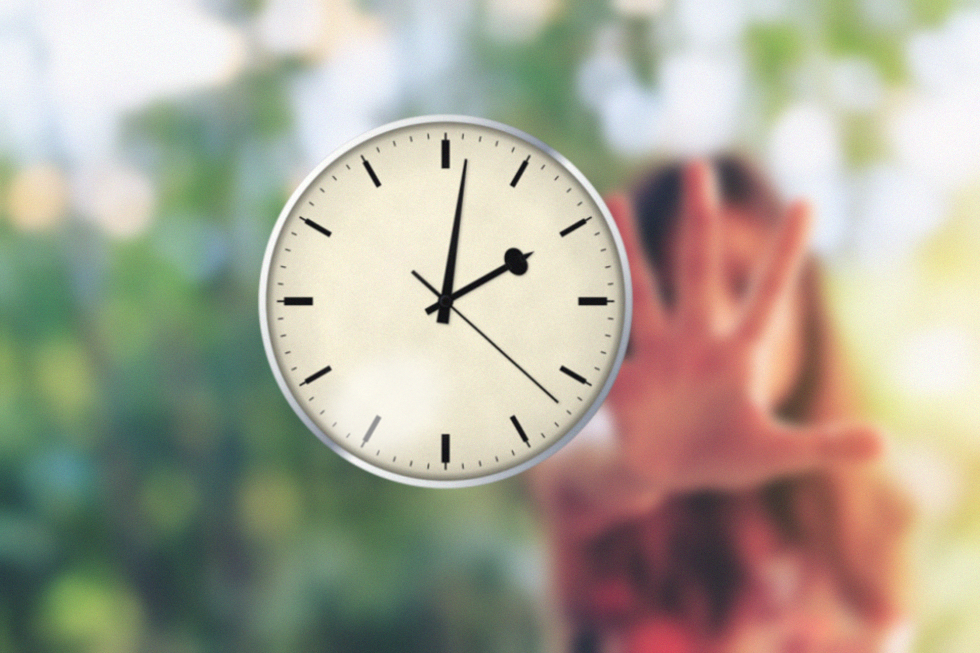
2.01.22
